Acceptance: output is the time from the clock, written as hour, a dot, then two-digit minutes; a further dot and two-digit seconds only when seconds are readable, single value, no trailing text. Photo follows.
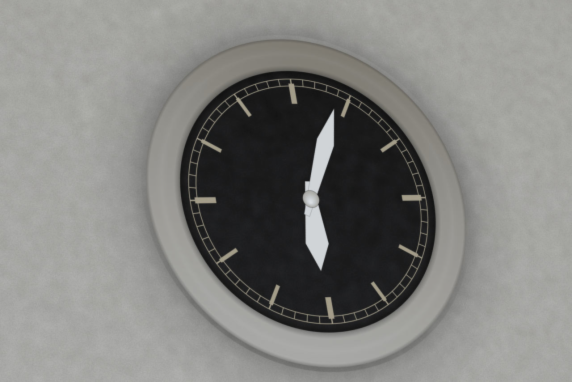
6.04
